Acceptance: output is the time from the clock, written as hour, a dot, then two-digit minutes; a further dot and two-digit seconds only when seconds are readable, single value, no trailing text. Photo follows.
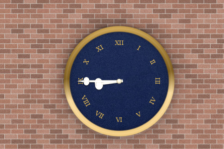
8.45
